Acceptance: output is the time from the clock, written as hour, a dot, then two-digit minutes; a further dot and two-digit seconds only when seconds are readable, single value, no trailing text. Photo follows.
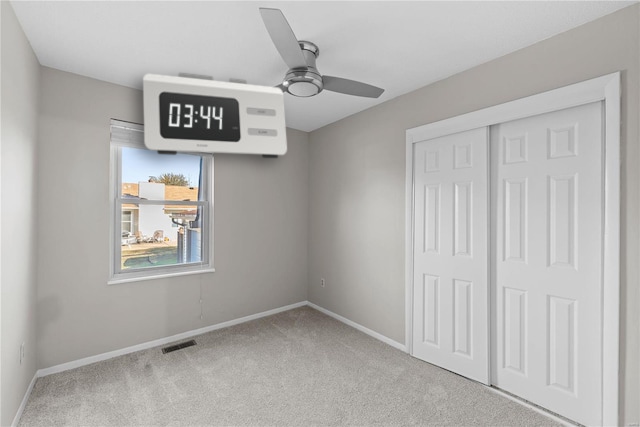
3.44
